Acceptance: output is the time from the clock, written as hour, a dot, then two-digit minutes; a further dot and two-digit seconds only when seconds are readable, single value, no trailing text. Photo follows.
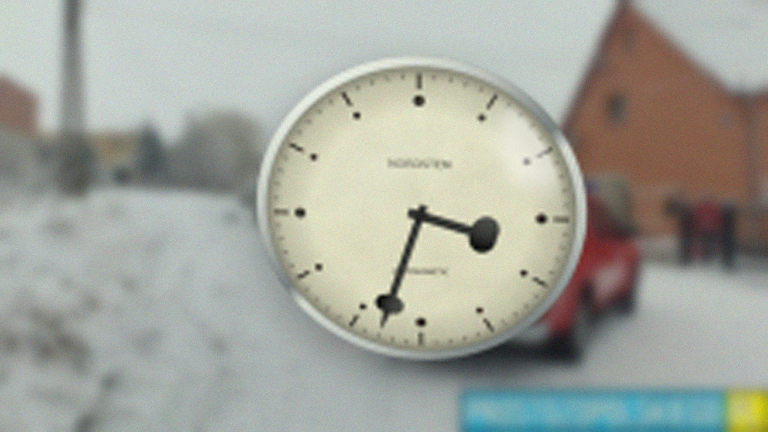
3.33
